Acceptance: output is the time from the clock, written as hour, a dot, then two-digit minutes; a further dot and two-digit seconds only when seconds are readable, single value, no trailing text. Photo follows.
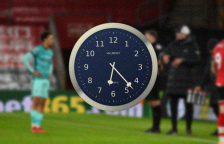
6.23
